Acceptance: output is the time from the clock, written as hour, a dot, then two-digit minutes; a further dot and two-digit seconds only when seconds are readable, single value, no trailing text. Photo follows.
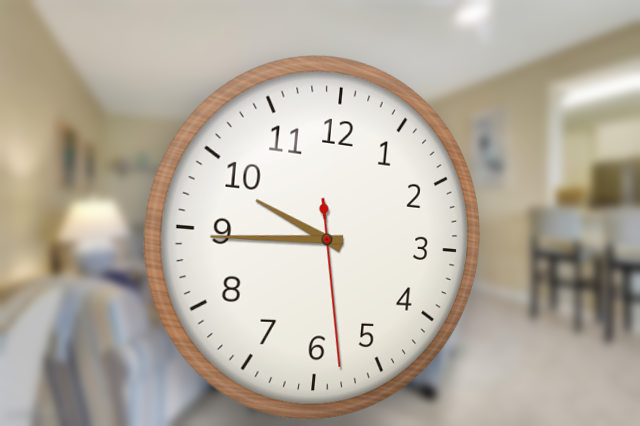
9.44.28
